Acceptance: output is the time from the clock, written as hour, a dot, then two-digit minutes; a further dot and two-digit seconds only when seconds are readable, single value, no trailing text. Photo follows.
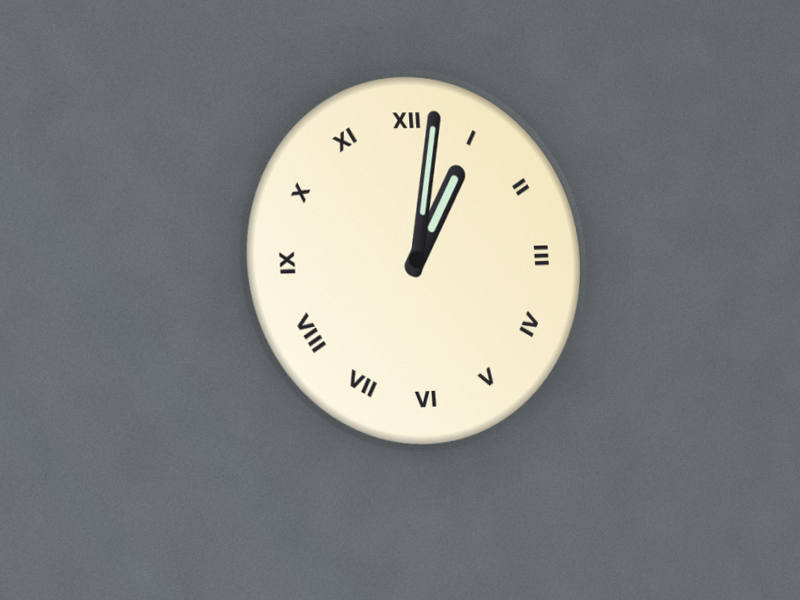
1.02
